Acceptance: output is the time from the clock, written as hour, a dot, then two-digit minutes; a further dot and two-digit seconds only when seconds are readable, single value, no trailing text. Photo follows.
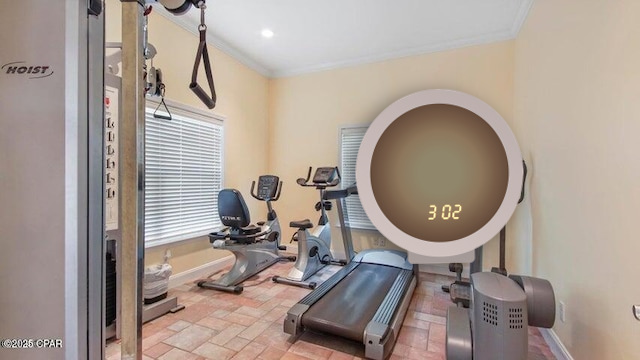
3.02
